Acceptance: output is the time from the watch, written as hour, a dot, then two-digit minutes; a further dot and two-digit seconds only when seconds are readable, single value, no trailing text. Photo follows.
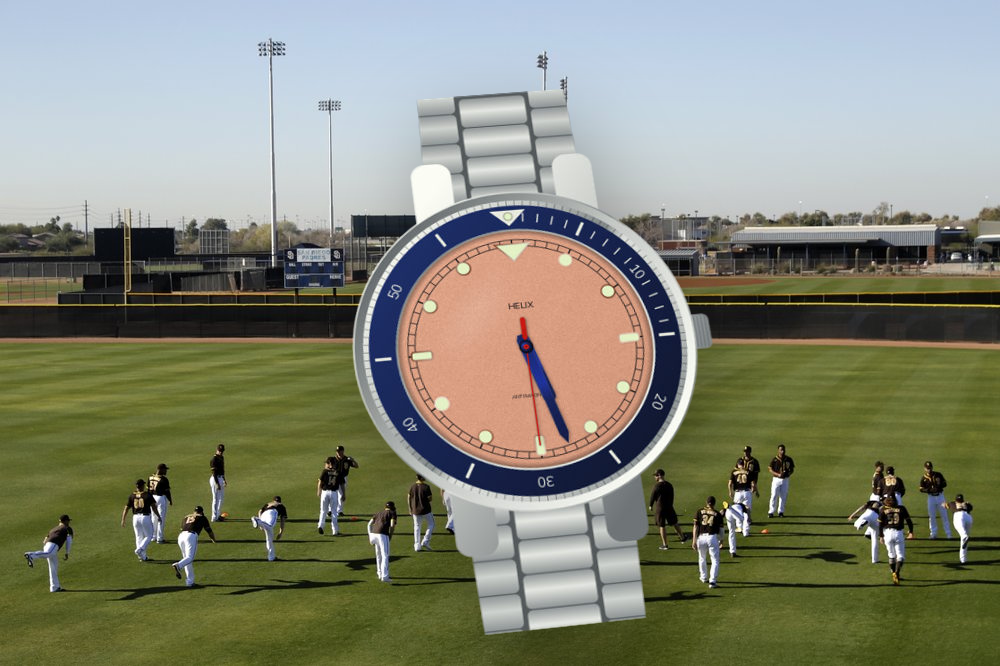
5.27.30
